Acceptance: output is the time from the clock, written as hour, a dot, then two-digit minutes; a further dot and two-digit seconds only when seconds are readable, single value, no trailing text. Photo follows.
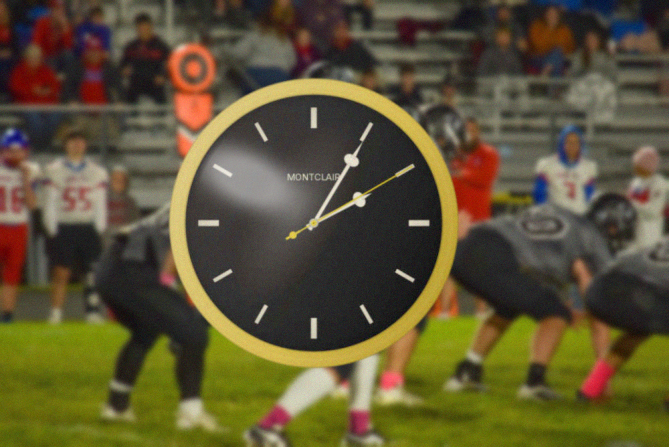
2.05.10
